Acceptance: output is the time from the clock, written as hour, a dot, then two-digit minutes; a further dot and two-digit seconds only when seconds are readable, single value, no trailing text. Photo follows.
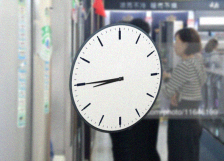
8.45
